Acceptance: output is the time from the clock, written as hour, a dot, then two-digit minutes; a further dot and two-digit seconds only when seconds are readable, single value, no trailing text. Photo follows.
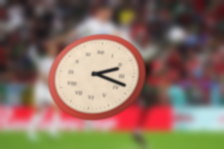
2.18
